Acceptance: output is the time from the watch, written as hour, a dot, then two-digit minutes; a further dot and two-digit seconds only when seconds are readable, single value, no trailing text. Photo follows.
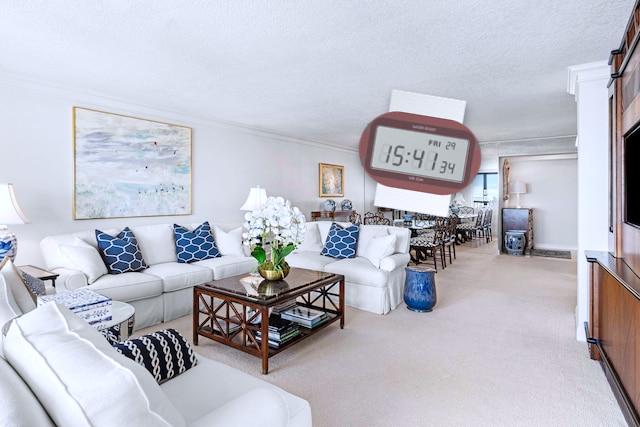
15.41.34
